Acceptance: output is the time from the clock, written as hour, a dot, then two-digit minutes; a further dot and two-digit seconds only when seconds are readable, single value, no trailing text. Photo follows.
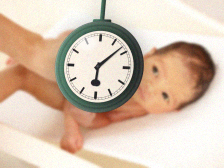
6.08
